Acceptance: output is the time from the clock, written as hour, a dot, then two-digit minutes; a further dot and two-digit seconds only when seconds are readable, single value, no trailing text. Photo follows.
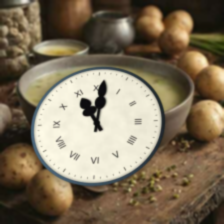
11.01
